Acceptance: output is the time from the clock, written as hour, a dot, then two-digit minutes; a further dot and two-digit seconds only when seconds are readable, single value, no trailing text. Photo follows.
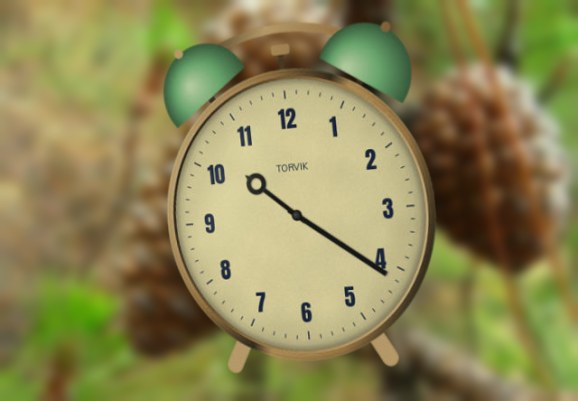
10.21
